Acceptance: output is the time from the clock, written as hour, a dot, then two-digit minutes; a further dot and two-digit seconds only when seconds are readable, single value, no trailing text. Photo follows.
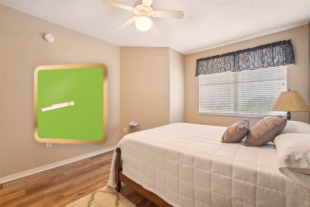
8.43
